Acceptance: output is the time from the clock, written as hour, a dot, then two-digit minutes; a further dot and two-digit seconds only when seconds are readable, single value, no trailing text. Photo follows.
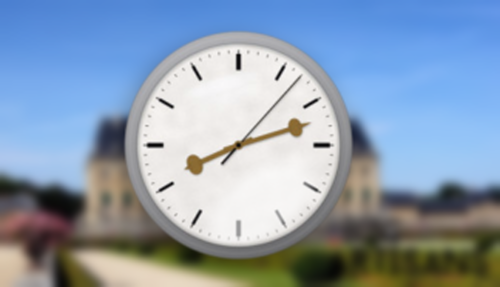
8.12.07
